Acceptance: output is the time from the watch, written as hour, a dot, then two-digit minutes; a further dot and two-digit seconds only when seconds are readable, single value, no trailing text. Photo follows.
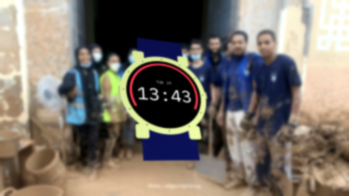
13.43
